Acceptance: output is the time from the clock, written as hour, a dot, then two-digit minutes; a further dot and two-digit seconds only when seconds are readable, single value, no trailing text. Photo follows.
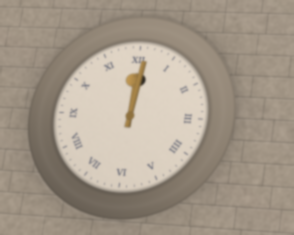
12.01
